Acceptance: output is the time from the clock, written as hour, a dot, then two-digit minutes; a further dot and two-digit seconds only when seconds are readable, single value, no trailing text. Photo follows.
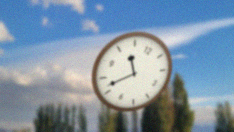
10.37
